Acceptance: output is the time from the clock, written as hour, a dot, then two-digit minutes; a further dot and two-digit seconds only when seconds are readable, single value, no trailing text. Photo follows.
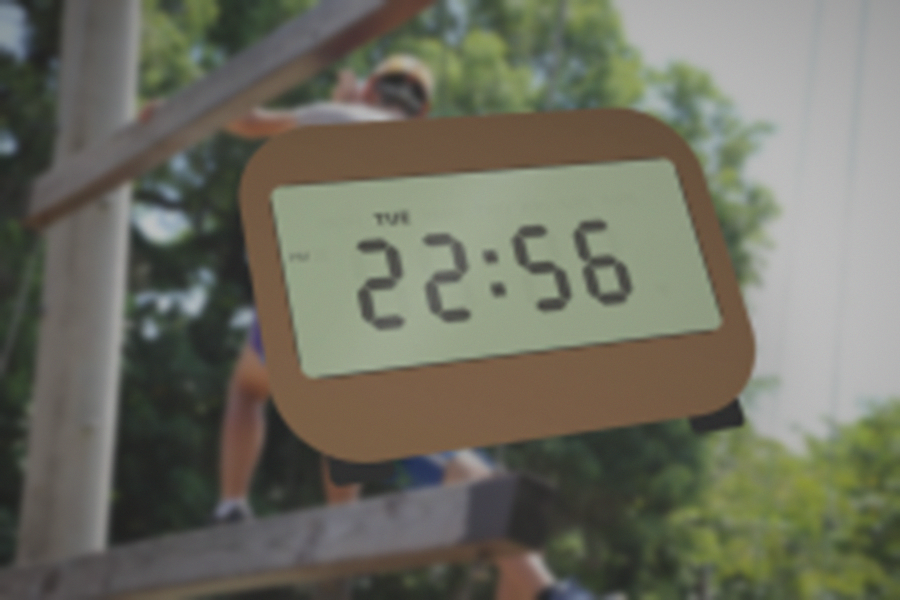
22.56
